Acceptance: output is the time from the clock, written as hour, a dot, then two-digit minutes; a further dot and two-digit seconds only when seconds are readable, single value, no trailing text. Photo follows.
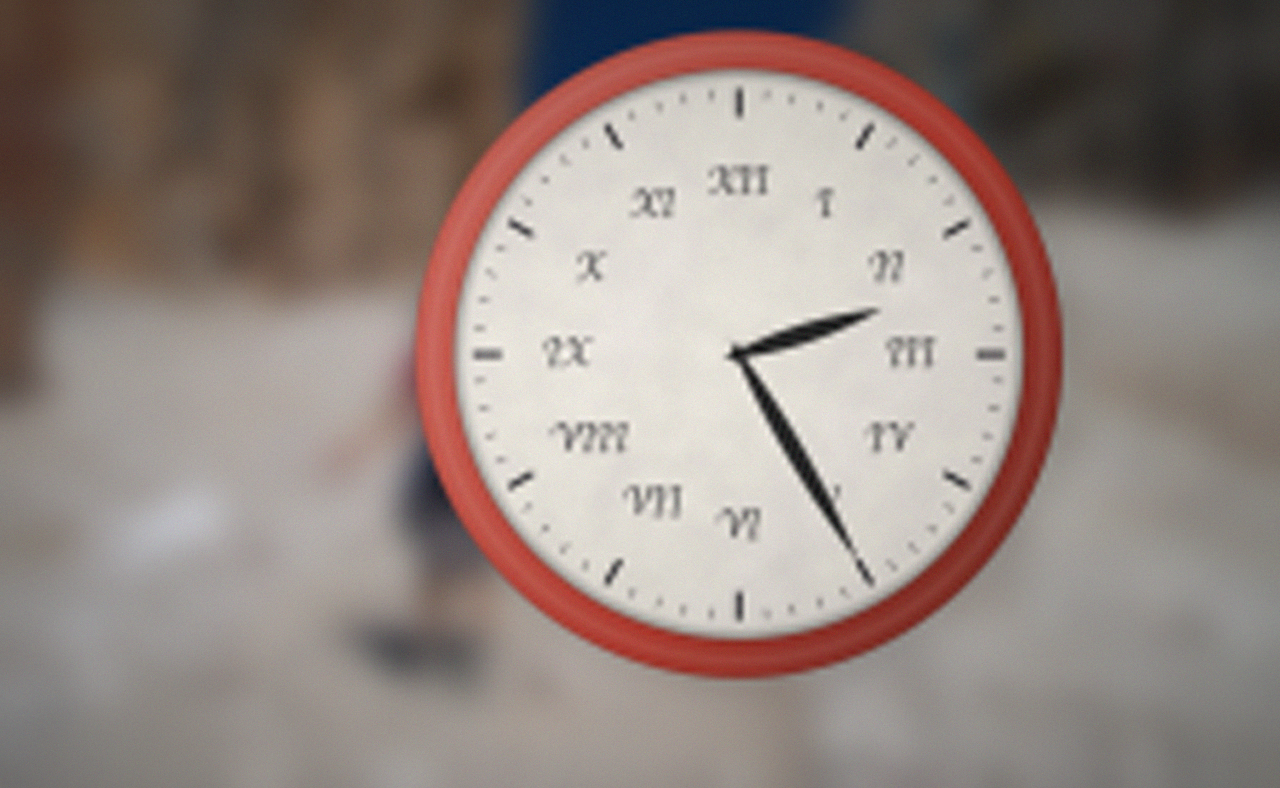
2.25
